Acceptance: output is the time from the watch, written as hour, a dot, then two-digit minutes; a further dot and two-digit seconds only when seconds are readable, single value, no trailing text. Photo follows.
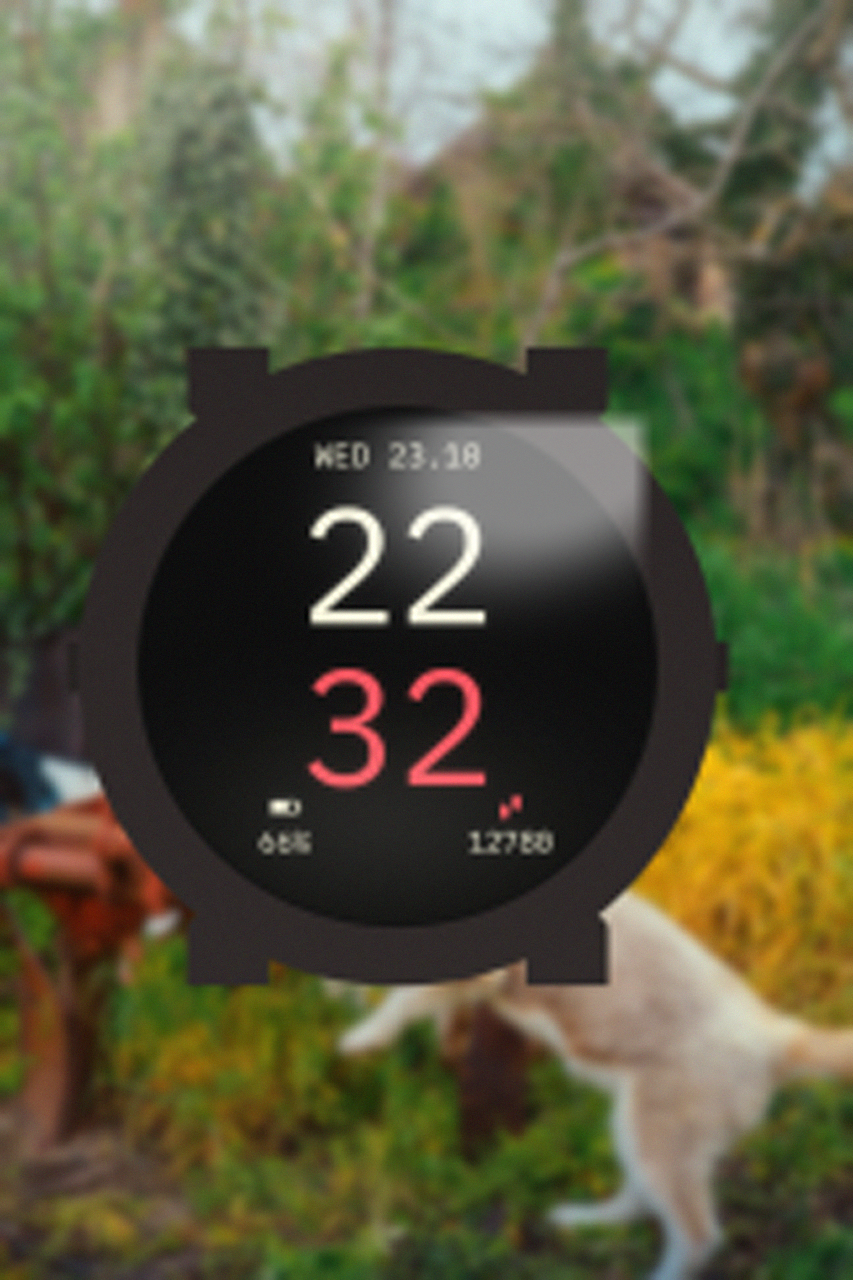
22.32
